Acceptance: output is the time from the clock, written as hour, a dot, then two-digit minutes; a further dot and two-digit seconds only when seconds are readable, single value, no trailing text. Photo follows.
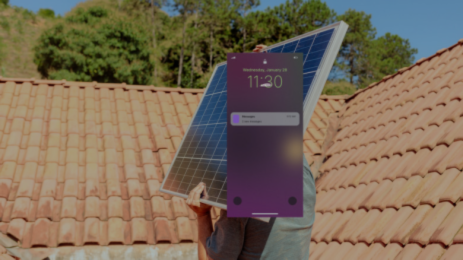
11.30
